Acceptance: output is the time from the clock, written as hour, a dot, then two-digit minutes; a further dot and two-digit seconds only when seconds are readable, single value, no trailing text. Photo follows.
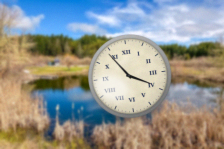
3.54
